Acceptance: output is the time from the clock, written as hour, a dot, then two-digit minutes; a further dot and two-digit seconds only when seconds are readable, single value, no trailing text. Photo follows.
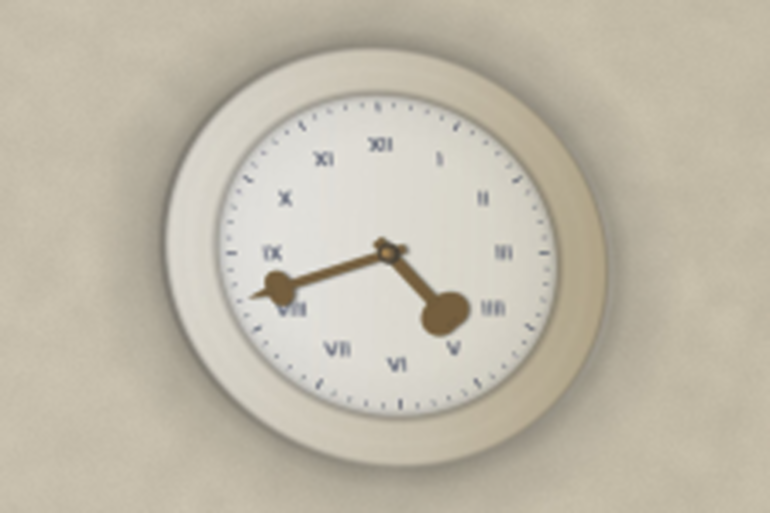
4.42
